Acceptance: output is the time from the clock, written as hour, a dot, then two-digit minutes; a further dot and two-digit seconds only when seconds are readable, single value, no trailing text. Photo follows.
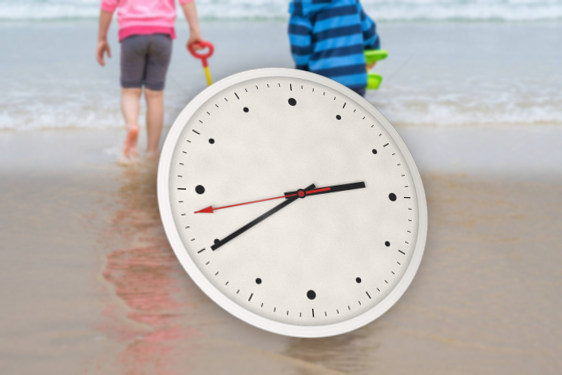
2.39.43
